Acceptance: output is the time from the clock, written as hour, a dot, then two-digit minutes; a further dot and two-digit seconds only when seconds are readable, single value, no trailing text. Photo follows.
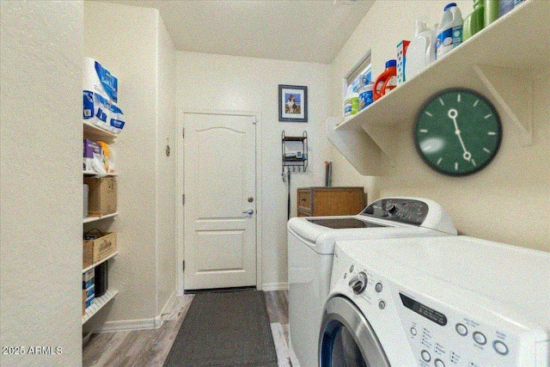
11.26
